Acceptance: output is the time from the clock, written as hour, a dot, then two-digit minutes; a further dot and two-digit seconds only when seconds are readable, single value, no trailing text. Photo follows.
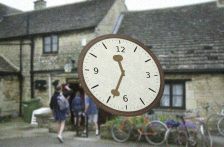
11.34
